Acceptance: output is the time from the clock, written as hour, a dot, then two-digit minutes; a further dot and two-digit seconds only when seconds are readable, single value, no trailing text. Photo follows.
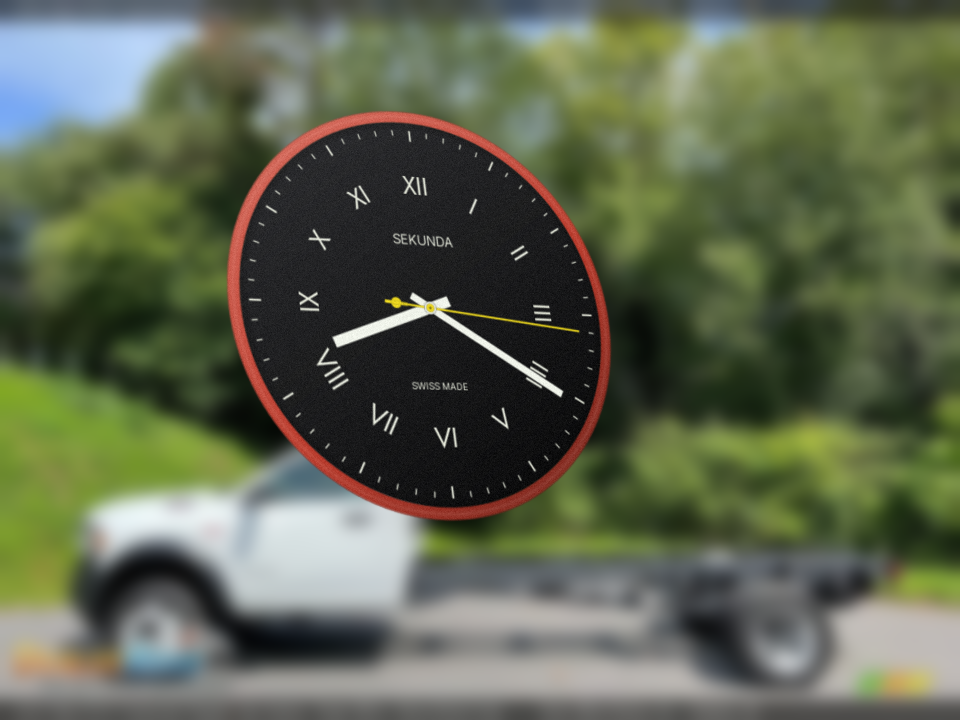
8.20.16
